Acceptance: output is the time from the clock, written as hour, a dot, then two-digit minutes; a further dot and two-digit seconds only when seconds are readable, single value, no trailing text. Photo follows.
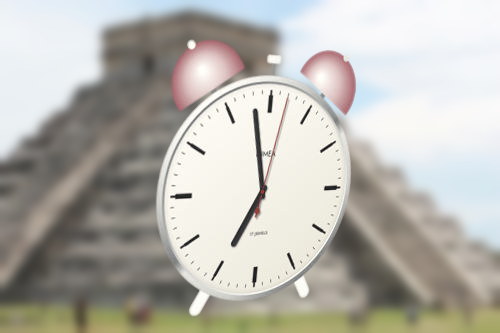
6.58.02
